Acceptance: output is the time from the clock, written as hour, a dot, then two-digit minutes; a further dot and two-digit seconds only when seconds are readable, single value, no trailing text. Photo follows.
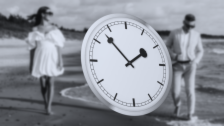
1.53
